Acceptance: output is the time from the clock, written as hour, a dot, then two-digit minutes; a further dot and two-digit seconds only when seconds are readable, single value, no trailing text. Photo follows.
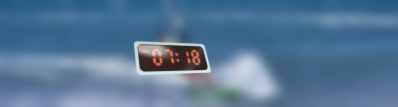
7.18
